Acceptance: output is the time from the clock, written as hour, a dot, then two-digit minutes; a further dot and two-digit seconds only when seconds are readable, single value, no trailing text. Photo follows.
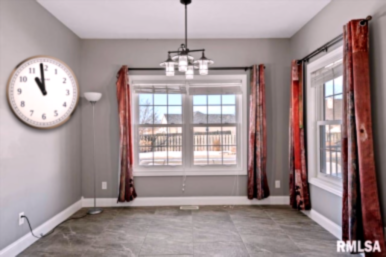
10.59
